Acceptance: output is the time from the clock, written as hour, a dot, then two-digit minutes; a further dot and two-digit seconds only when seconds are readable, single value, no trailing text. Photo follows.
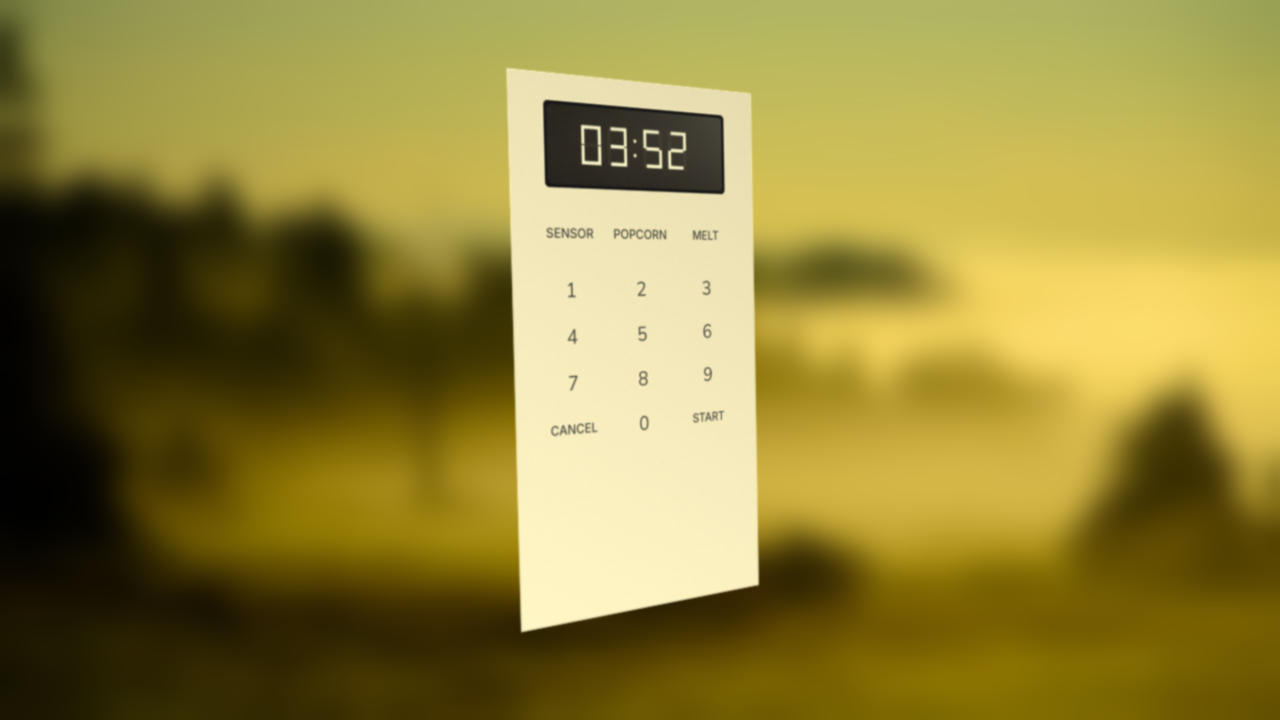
3.52
